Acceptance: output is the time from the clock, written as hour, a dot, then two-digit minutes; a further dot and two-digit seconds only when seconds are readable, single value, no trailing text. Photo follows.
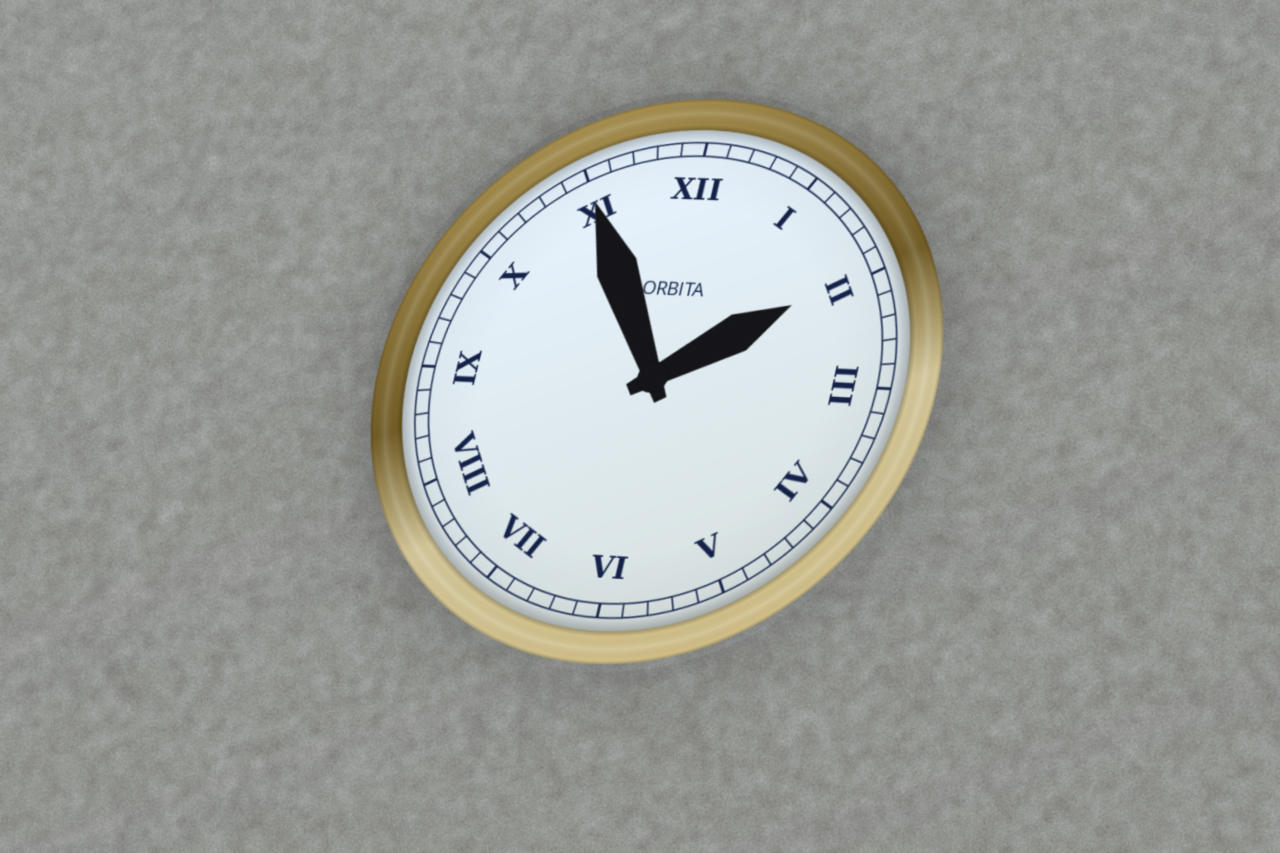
1.55
